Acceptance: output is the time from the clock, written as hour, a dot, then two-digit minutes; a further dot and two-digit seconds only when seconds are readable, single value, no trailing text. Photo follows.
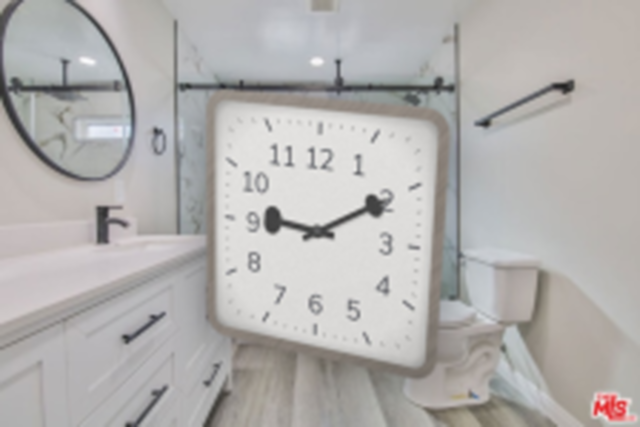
9.10
